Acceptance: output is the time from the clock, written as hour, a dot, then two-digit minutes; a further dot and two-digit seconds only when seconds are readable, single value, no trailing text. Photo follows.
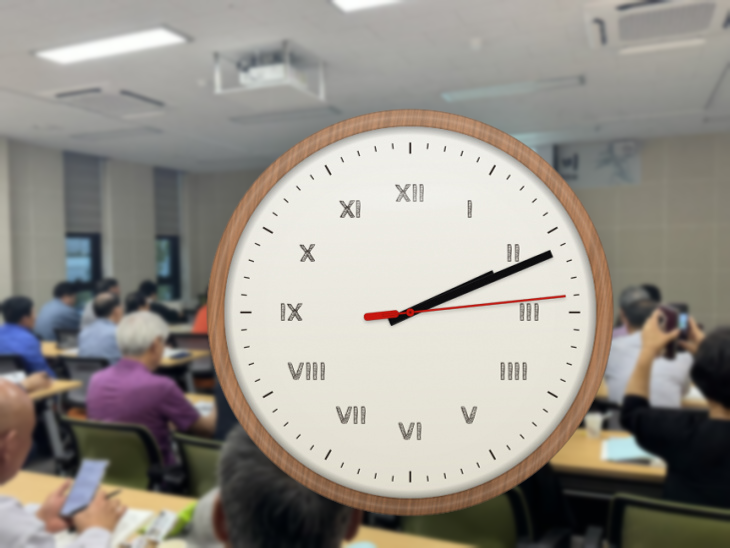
2.11.14
